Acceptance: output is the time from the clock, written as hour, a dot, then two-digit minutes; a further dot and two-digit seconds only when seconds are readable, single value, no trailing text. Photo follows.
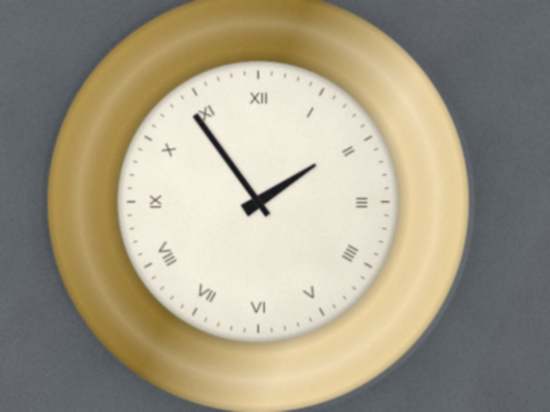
1.54
